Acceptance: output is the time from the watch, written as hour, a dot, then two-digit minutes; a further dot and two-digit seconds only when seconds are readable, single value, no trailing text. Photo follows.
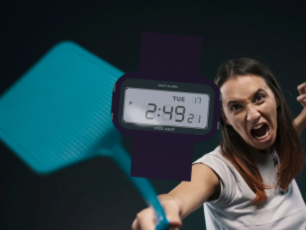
2.49.21
